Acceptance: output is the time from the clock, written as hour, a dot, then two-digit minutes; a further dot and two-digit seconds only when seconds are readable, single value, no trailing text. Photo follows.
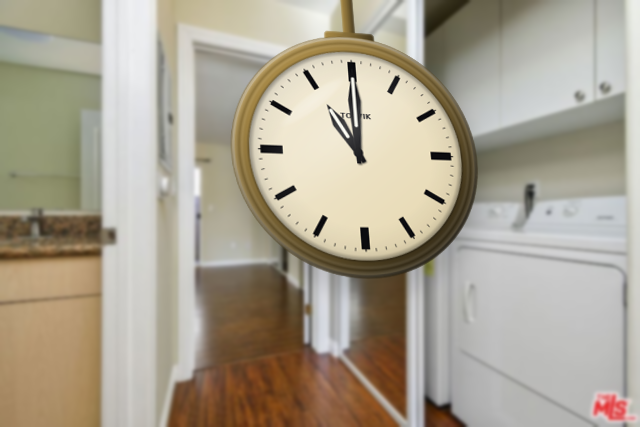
11.00
